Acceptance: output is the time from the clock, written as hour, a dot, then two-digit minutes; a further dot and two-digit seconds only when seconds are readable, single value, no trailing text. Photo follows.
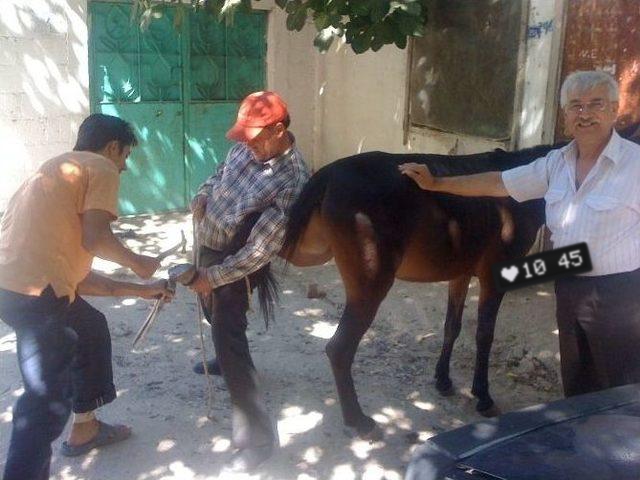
10.45
